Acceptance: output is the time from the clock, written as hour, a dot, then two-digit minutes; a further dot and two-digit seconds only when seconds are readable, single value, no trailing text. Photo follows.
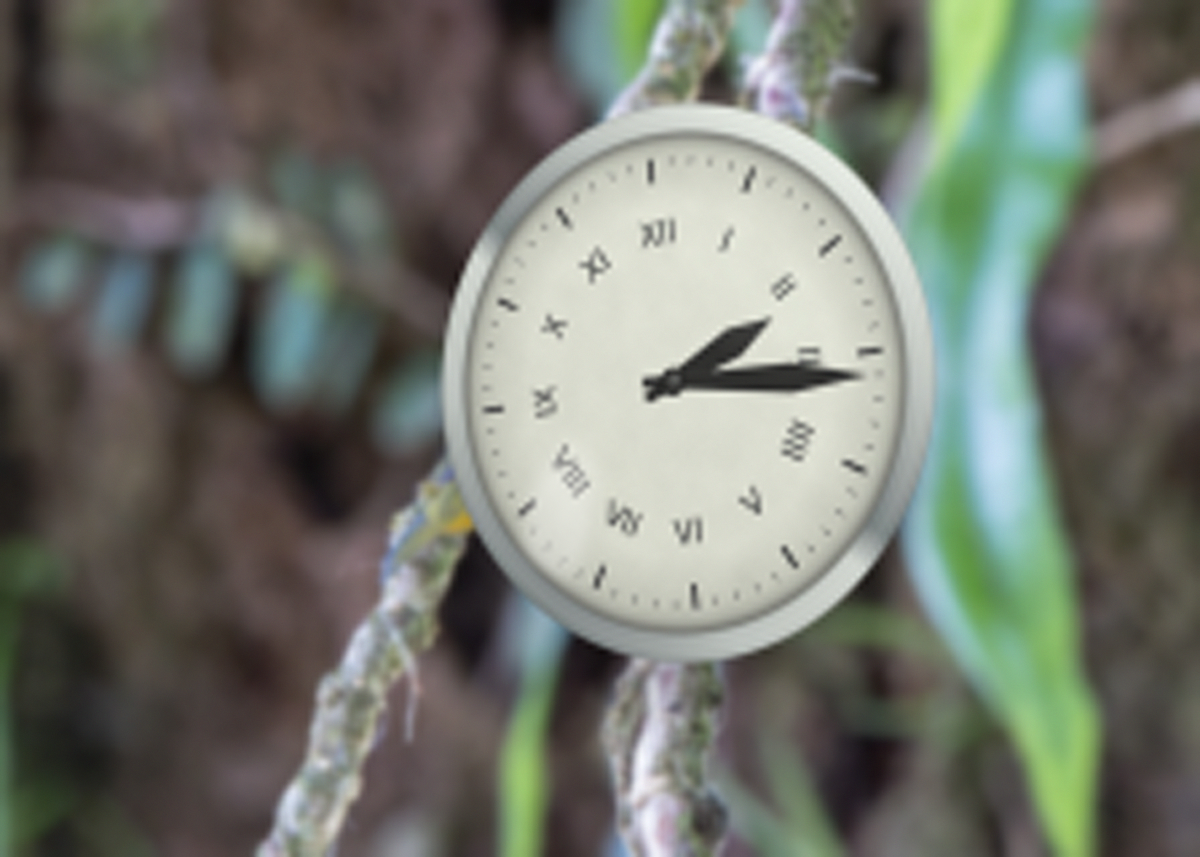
2.16
